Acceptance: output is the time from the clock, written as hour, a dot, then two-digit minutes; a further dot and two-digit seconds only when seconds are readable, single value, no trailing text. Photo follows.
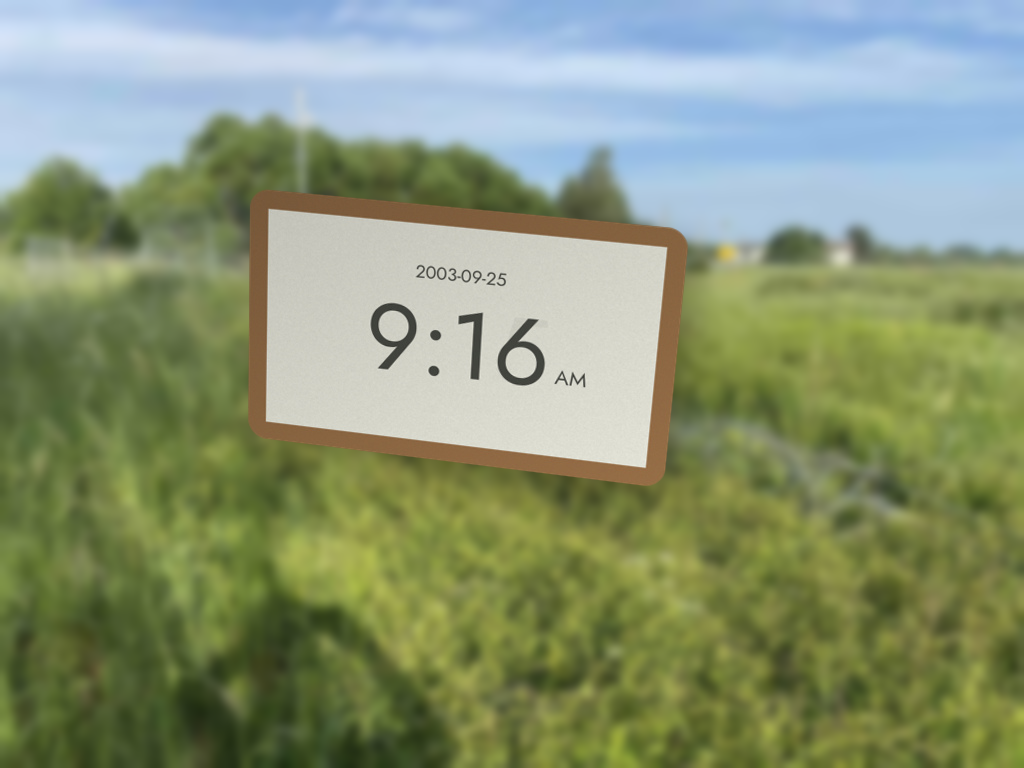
9.16
